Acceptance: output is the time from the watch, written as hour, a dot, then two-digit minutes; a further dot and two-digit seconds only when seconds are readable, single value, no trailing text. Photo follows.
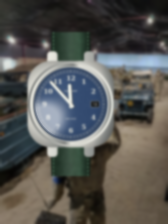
11.53
